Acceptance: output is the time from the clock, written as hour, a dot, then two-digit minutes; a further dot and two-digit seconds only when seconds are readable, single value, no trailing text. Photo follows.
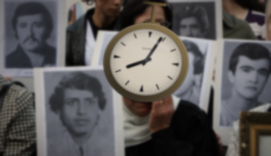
8.04
